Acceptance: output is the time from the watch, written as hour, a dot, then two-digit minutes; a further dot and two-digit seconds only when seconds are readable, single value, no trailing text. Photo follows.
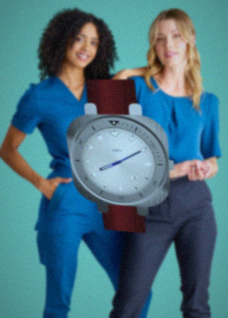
8.10
